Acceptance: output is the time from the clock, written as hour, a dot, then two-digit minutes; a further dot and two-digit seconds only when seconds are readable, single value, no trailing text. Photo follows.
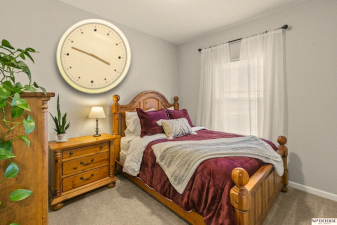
3.48
